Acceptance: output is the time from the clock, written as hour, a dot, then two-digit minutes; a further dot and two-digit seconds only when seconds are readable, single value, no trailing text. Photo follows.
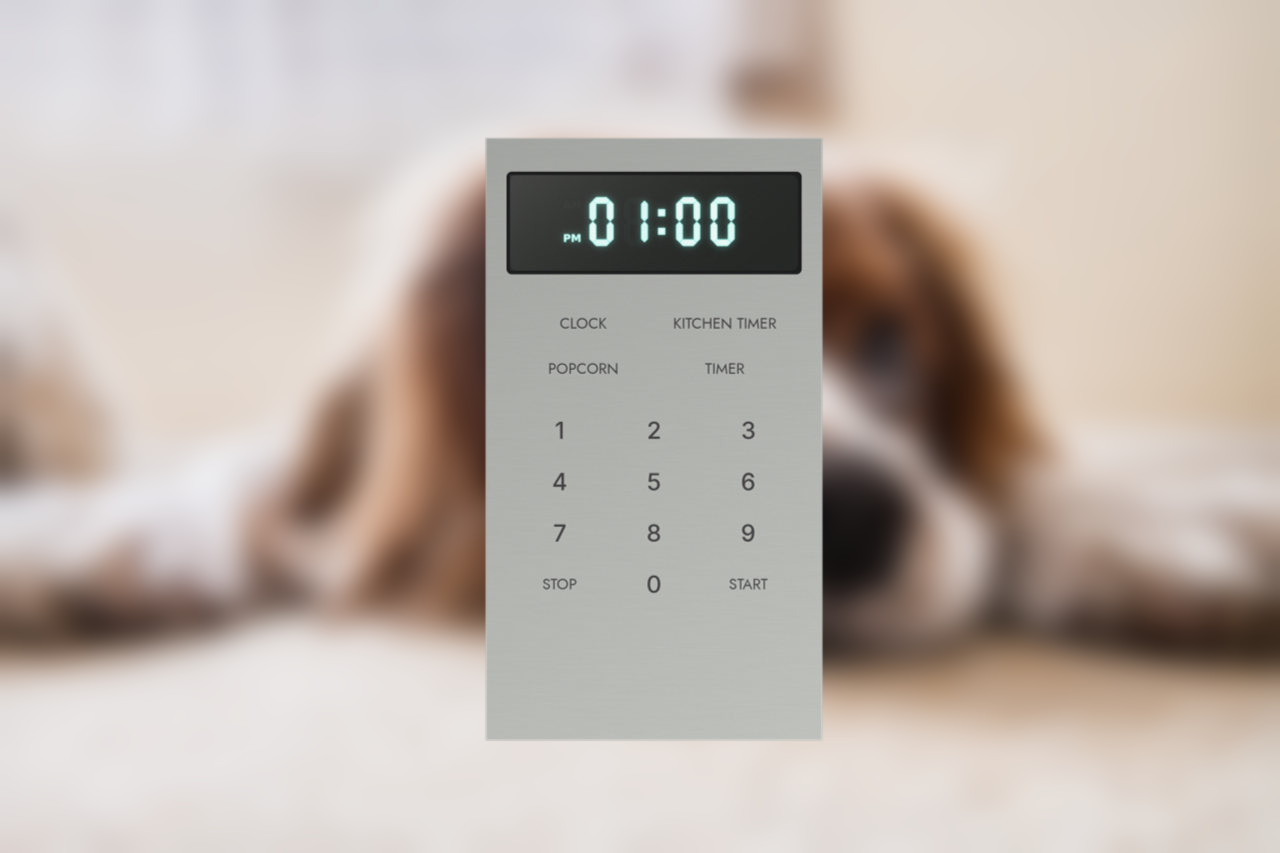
1.00
